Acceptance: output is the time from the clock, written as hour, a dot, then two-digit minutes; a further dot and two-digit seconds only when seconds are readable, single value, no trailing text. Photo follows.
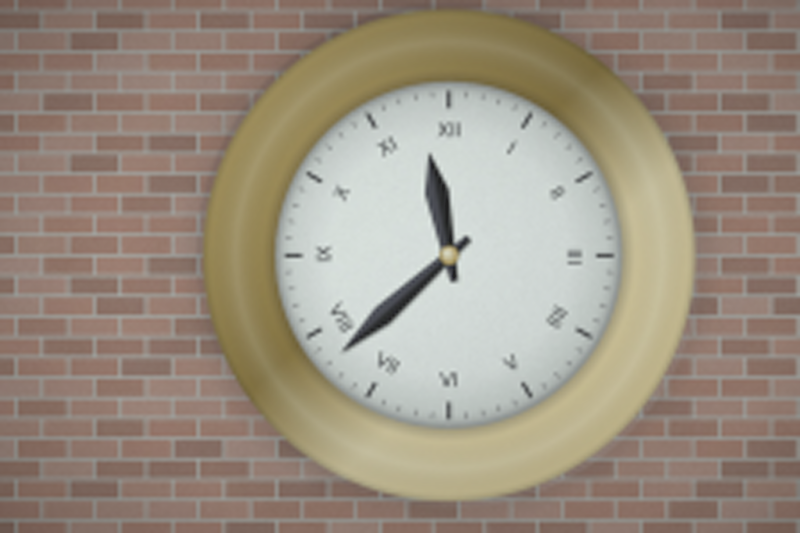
11.38
